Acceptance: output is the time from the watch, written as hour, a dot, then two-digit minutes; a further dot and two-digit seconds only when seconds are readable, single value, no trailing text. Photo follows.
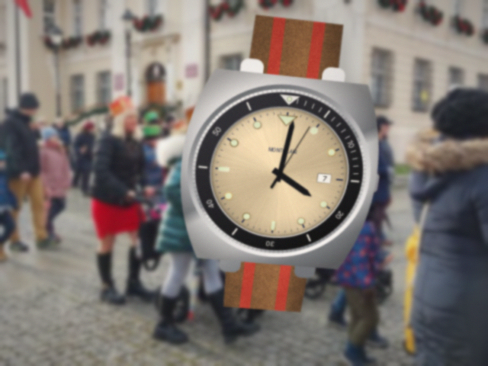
4.01.04
